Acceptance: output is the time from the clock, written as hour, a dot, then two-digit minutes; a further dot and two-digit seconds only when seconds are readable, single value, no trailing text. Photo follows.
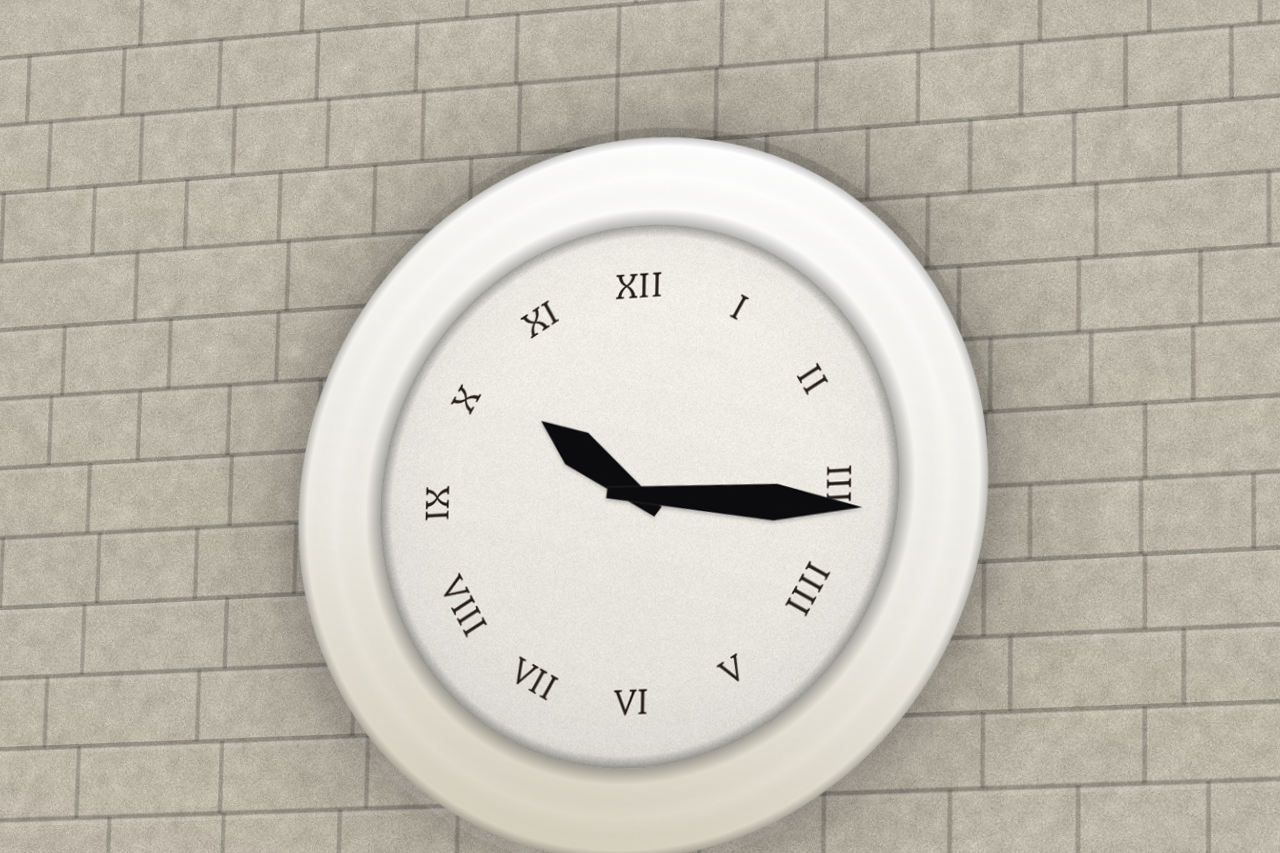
10.16
